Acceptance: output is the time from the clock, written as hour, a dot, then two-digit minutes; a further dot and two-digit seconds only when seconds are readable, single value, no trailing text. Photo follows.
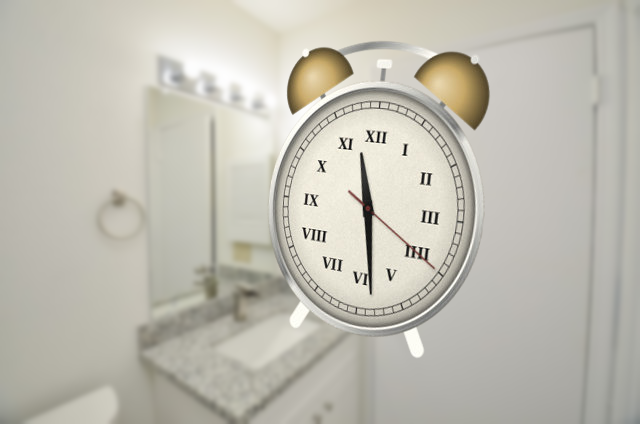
11.28.20
